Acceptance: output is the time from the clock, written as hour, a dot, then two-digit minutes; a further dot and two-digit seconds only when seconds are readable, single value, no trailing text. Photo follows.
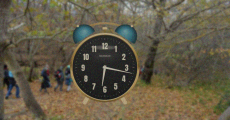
6.17
